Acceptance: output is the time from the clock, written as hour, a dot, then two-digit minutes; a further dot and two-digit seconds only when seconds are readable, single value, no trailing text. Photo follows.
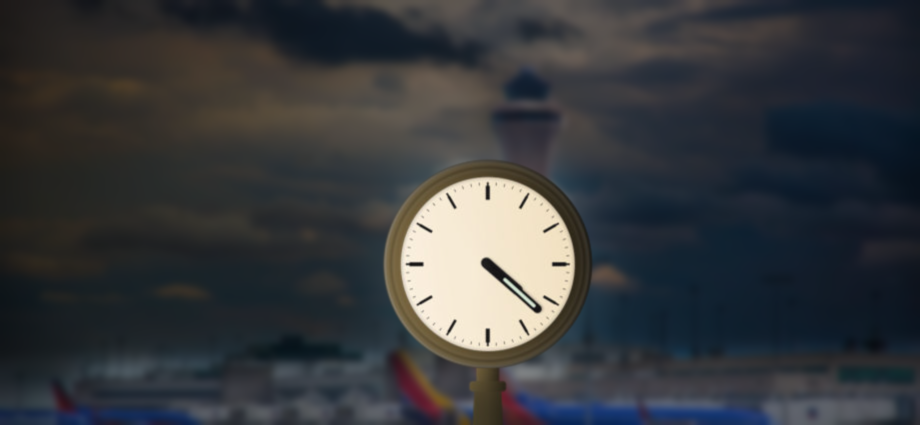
4.22
